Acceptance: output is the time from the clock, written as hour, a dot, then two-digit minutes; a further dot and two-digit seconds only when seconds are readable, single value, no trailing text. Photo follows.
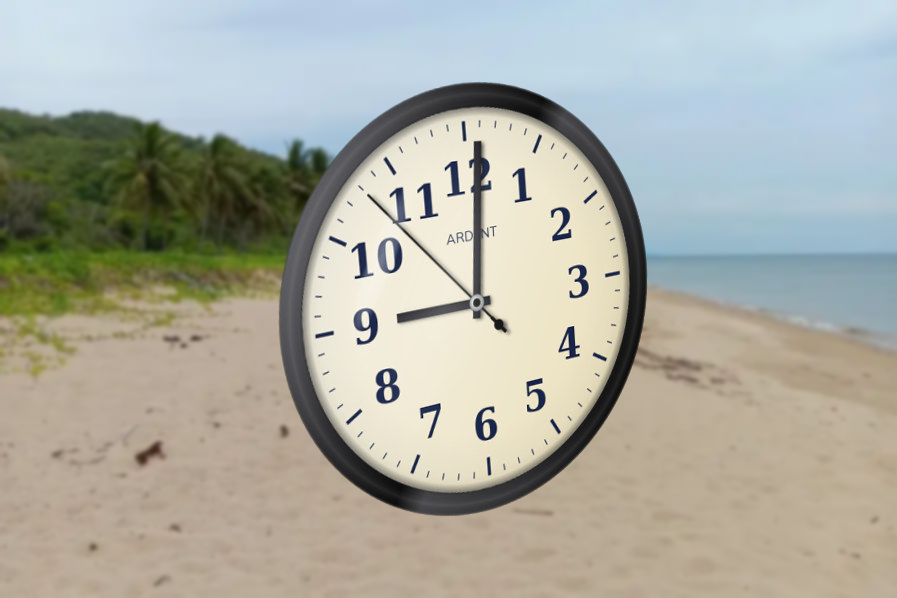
9.00.53
